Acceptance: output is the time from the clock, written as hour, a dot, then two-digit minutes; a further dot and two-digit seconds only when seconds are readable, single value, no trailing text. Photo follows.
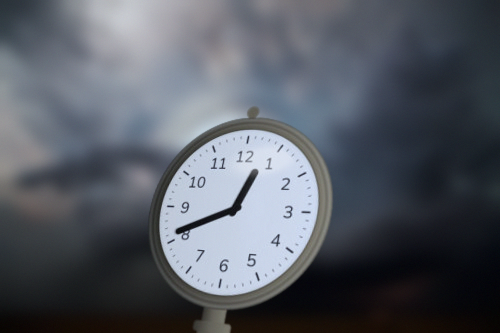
12.41
